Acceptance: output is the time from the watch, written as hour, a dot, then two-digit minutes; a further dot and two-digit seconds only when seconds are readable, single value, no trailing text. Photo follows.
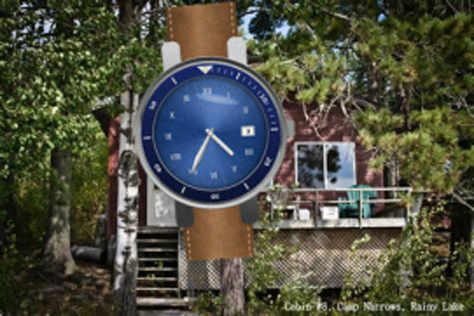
4.35
